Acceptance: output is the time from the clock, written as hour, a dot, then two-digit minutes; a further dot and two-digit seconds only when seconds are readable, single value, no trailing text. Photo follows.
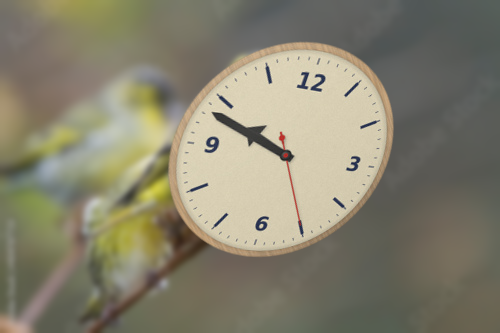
9.48.25
